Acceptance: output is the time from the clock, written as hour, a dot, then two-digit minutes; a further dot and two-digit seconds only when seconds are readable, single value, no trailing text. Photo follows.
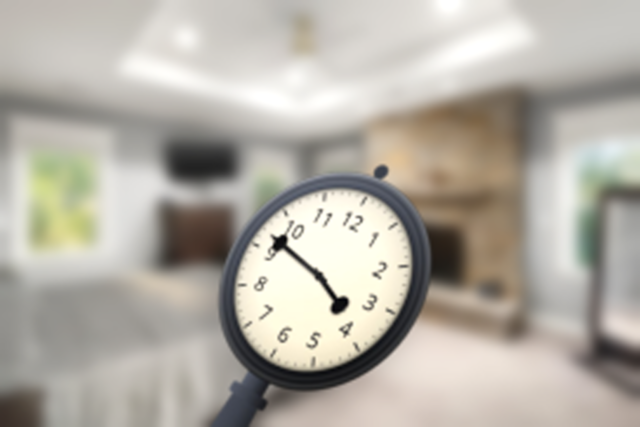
3.47
